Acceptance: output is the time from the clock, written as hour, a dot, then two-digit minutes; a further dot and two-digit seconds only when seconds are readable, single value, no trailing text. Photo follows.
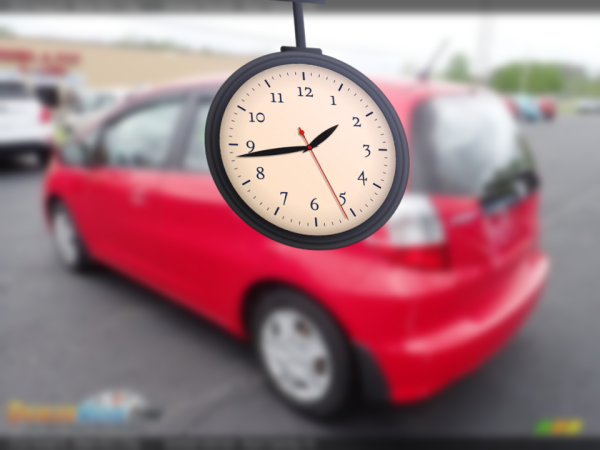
1.43.26
